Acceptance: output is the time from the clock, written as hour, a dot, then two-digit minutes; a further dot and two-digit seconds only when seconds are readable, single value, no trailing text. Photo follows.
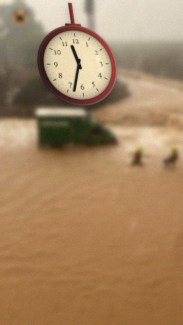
11.33
